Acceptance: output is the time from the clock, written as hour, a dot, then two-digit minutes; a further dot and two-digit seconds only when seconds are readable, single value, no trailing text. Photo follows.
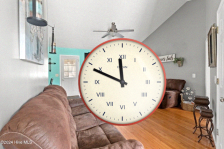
11.49
